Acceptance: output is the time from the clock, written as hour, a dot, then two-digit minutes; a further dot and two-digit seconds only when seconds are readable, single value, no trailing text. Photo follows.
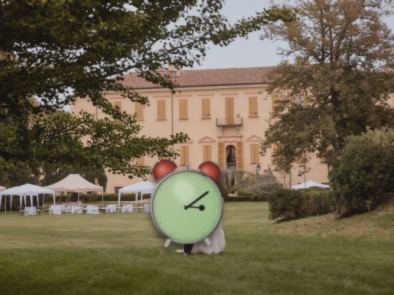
3.09
